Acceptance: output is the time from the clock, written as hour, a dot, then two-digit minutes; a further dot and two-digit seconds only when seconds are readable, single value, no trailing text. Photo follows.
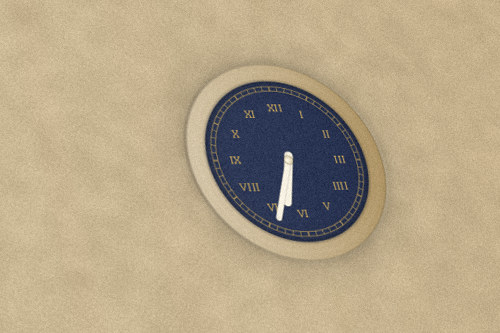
6.34
